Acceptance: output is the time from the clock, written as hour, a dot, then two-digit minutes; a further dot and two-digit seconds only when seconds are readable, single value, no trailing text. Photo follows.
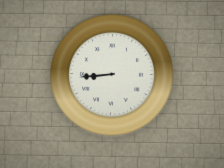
8.44
